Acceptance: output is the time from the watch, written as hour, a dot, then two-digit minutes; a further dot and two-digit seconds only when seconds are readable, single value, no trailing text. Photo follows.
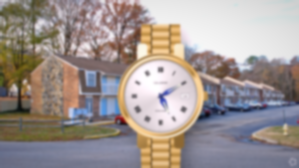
5.10
